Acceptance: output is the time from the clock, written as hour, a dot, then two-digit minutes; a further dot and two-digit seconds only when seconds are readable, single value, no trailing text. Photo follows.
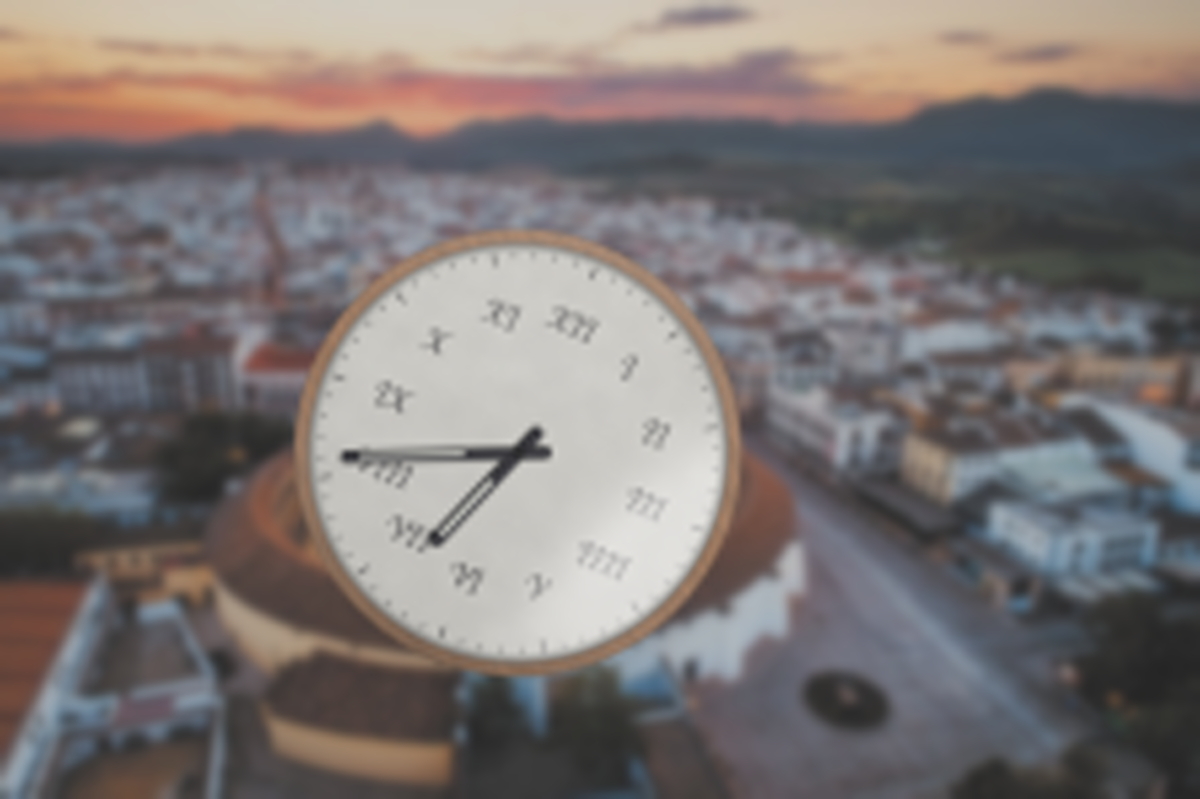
6.41
